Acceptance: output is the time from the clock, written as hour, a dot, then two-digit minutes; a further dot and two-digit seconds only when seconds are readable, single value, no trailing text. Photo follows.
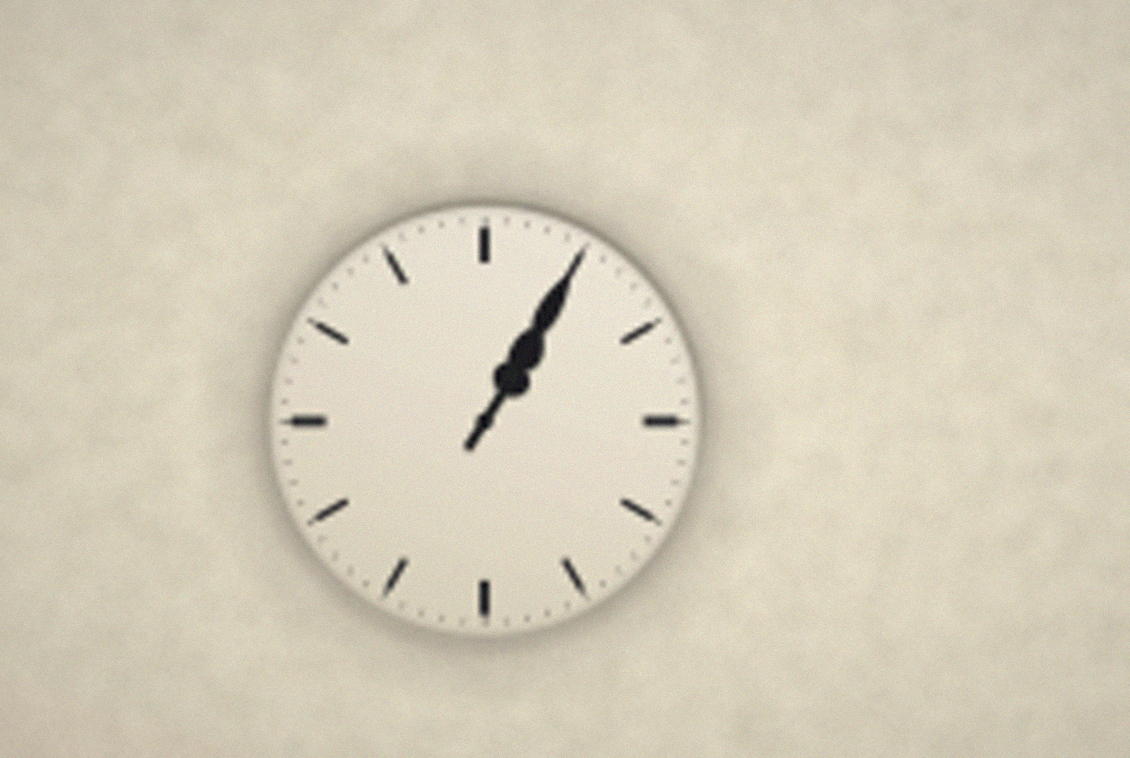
1.05
